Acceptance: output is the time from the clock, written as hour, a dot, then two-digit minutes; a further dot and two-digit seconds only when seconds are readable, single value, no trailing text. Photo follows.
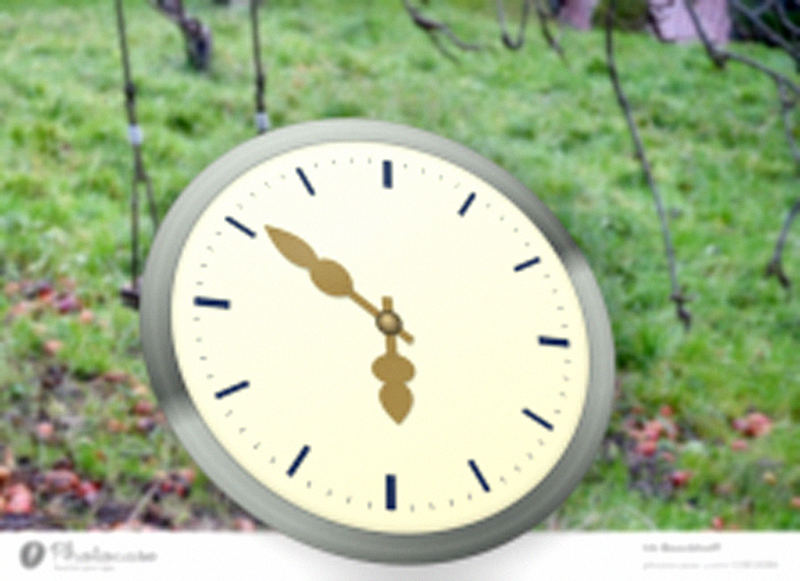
5.51
